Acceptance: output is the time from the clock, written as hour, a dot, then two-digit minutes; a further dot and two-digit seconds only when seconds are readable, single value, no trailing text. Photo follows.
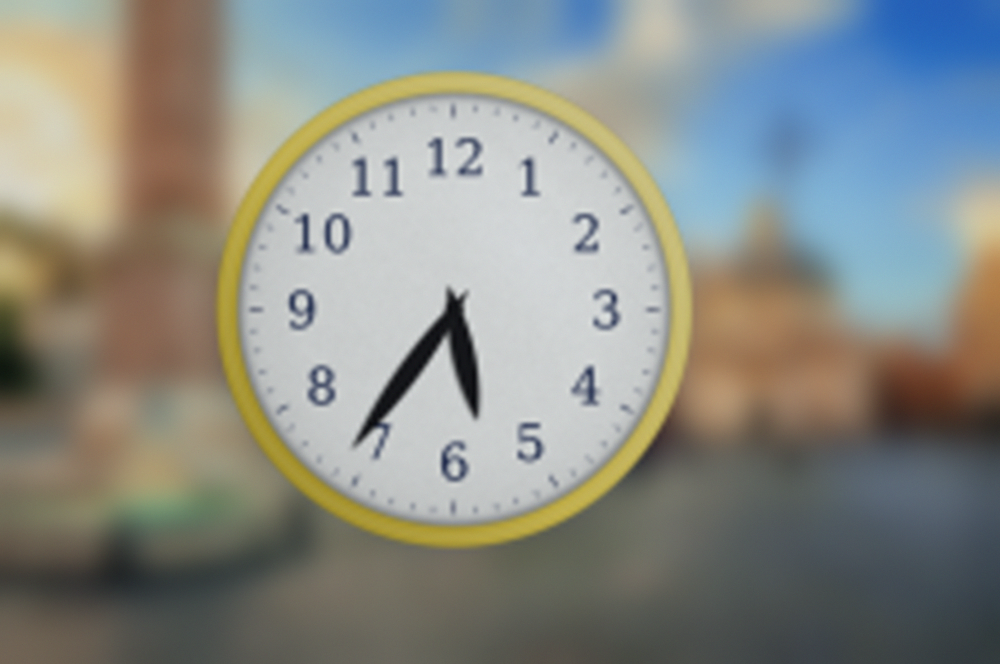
5.36
